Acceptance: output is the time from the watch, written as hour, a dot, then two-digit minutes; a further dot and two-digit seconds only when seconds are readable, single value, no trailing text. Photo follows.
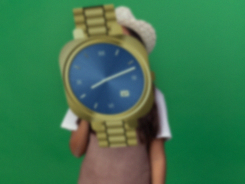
8.12
